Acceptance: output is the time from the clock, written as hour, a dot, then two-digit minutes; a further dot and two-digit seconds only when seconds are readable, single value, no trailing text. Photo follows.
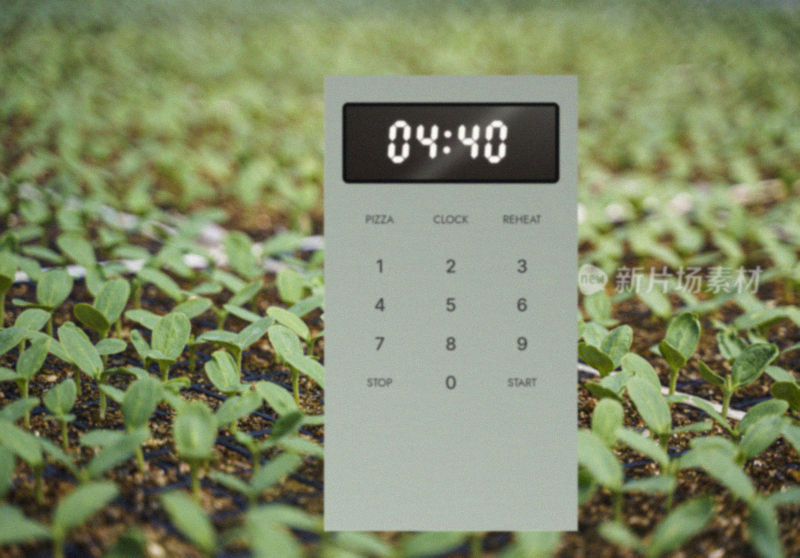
4.40
